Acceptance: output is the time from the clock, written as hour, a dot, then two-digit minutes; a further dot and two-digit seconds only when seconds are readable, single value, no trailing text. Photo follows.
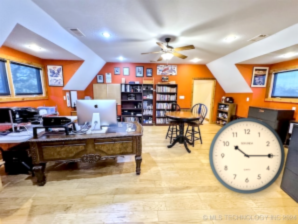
10.15
